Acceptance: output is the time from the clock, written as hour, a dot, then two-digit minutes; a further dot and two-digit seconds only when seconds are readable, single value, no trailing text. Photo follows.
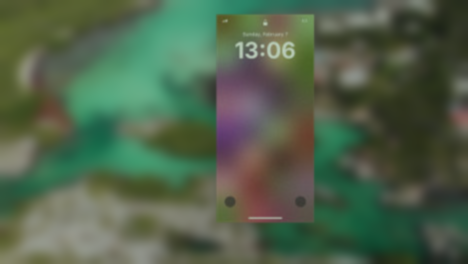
13.06
